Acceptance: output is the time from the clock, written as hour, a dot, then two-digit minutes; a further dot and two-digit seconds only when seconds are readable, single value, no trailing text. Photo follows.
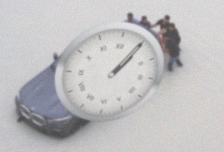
1.05
